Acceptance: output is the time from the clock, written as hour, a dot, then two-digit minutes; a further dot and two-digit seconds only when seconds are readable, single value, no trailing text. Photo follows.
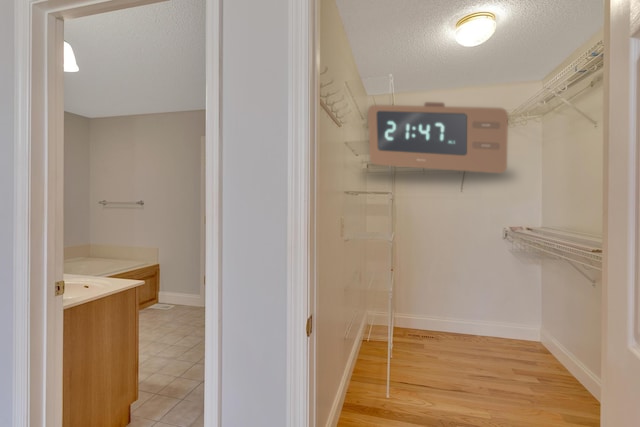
21.47
